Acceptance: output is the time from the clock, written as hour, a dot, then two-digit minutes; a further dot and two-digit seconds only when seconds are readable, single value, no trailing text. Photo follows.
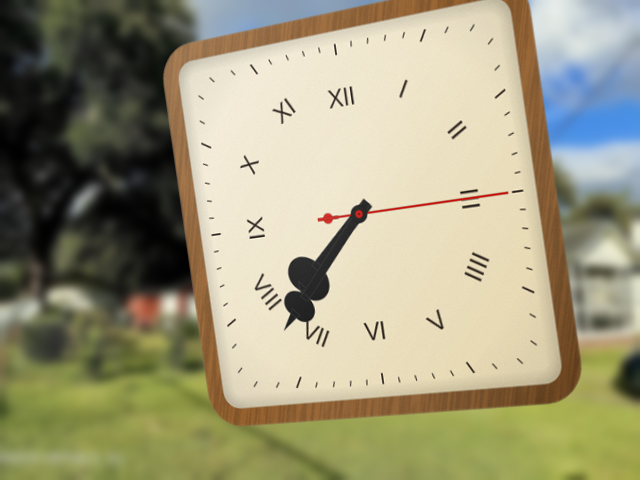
7.37.15
